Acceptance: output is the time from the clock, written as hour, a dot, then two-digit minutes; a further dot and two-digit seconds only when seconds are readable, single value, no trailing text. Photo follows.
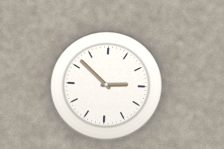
2.52
